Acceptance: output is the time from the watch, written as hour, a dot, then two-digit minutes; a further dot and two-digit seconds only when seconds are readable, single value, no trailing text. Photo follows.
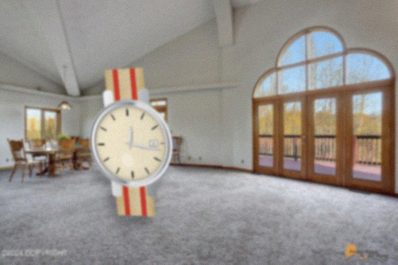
12.17
